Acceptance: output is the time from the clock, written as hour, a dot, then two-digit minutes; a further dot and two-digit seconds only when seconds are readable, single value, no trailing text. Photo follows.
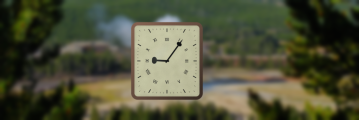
9.06
